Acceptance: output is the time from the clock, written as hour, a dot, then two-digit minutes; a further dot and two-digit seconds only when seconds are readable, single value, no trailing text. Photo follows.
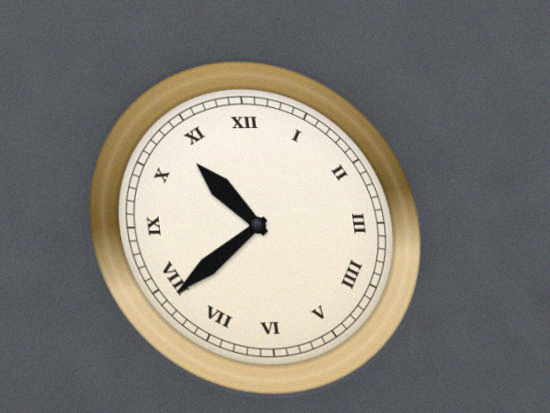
10.39
